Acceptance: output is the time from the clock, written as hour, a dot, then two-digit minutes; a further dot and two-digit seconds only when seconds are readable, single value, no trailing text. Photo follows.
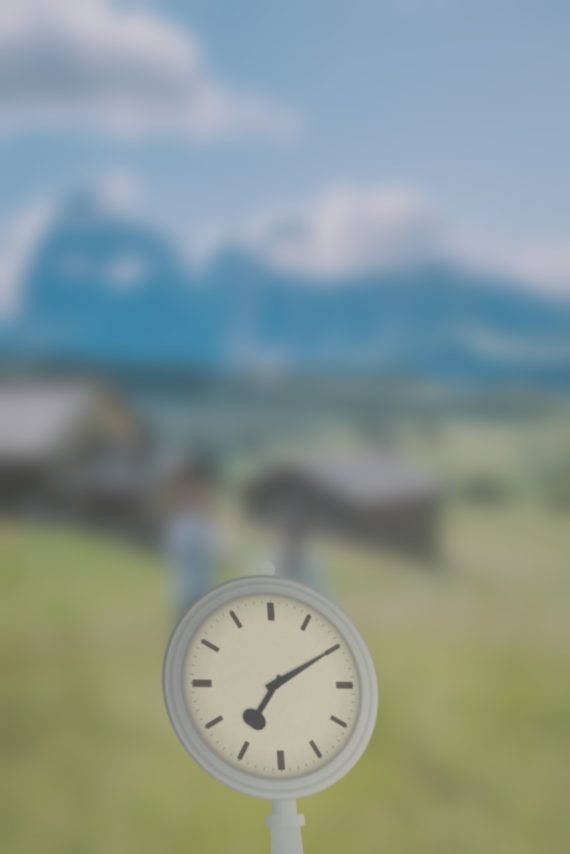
7.10
